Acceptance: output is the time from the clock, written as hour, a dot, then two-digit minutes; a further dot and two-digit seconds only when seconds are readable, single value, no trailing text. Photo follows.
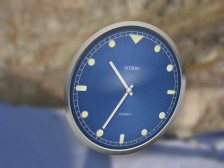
10.35
